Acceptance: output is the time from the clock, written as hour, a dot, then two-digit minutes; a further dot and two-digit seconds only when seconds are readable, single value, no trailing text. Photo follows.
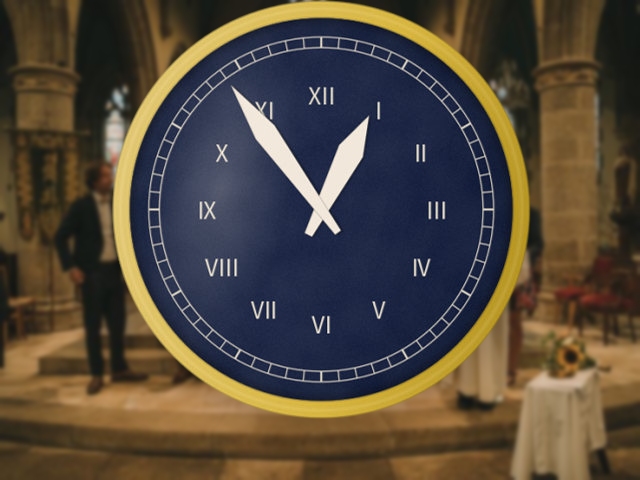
12.54
